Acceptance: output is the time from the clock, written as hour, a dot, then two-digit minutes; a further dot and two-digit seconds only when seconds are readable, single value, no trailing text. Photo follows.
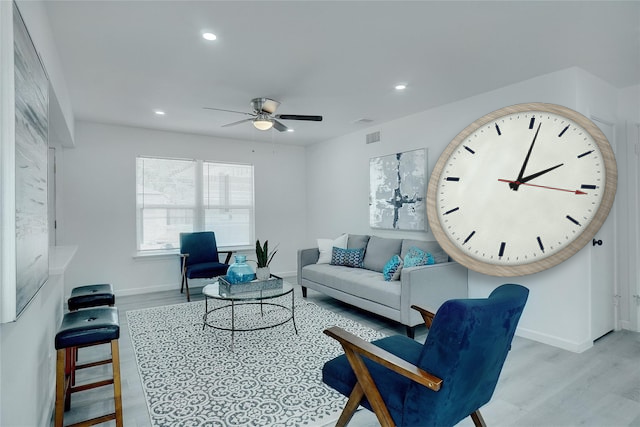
2.01.16
